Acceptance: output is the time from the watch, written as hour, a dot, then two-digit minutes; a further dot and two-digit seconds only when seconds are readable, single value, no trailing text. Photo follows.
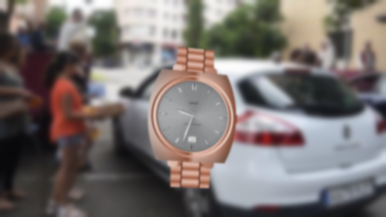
9.33
